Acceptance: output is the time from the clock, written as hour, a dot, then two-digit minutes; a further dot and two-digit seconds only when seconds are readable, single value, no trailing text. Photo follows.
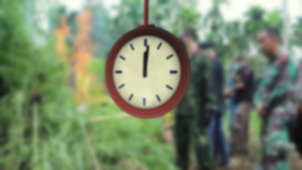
12.01
